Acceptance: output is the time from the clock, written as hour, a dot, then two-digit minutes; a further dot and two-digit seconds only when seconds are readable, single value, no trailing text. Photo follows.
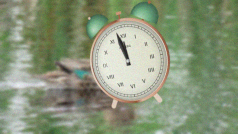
11.58
